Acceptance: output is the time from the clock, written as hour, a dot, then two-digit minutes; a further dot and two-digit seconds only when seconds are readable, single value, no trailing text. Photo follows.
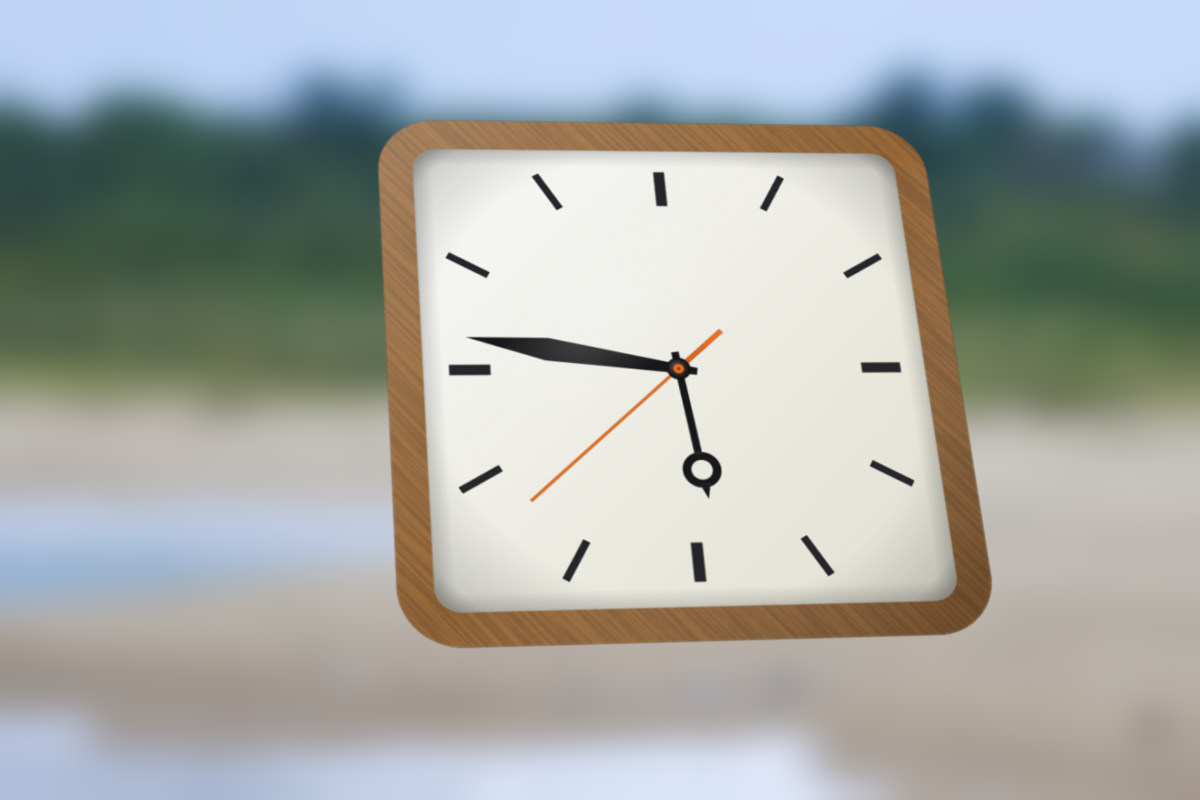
5.46.38
